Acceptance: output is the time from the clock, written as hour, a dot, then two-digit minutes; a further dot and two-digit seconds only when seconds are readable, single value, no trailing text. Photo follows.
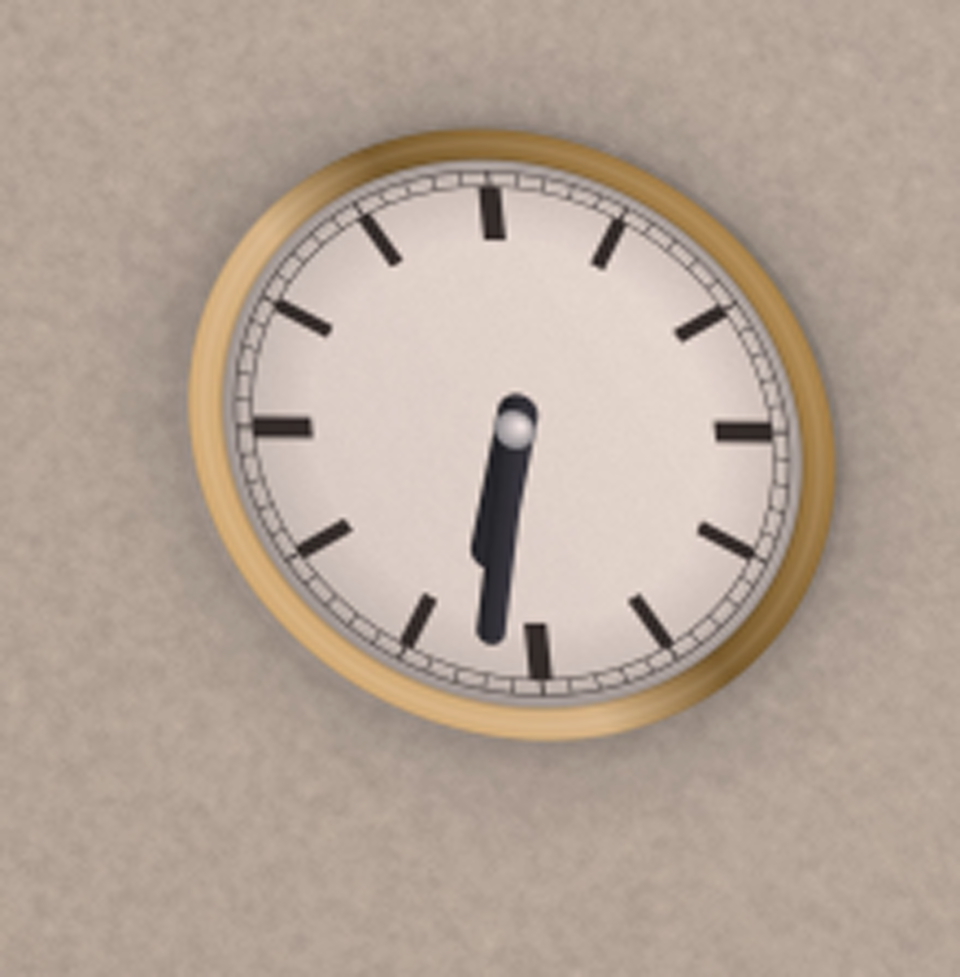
6.32
